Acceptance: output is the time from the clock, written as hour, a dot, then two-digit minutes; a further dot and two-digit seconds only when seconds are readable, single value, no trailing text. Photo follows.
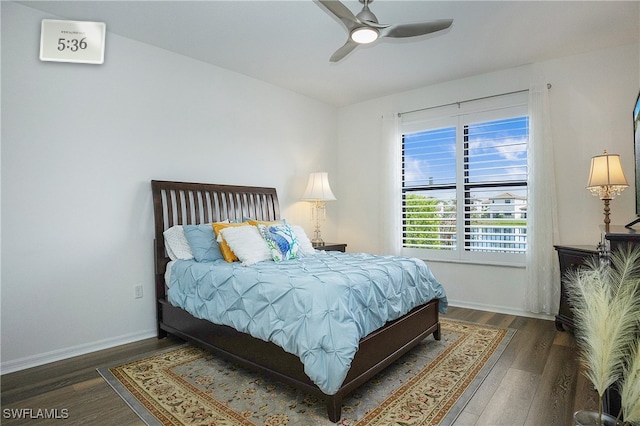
5.36
